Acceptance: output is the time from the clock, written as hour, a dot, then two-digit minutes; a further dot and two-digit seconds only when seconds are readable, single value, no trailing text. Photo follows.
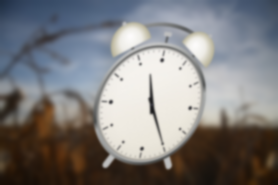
11.25
